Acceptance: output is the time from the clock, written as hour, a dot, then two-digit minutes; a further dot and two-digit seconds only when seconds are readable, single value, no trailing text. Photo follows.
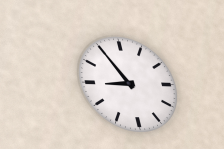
8.55
